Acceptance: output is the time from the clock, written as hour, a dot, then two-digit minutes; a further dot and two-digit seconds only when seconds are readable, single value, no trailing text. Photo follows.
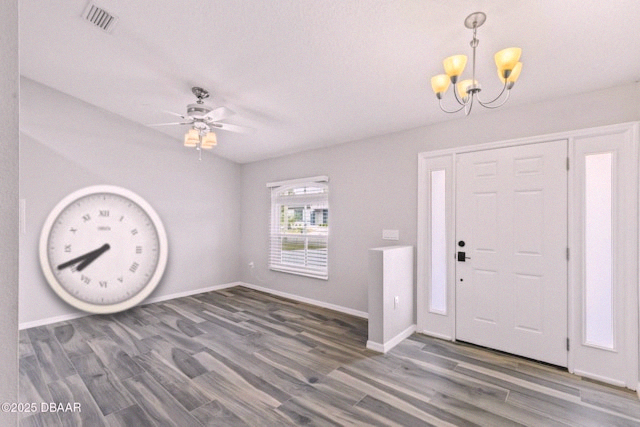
7.41
